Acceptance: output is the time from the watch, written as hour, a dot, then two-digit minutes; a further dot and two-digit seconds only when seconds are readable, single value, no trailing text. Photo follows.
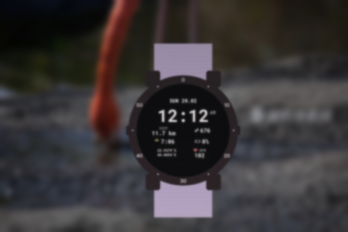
12.12
